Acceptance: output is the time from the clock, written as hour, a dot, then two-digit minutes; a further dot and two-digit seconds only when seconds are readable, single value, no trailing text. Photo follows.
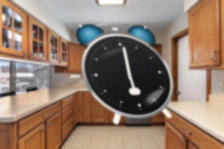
6.01
